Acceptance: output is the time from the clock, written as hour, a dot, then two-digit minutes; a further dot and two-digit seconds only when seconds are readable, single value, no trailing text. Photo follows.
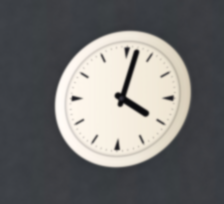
4.02
